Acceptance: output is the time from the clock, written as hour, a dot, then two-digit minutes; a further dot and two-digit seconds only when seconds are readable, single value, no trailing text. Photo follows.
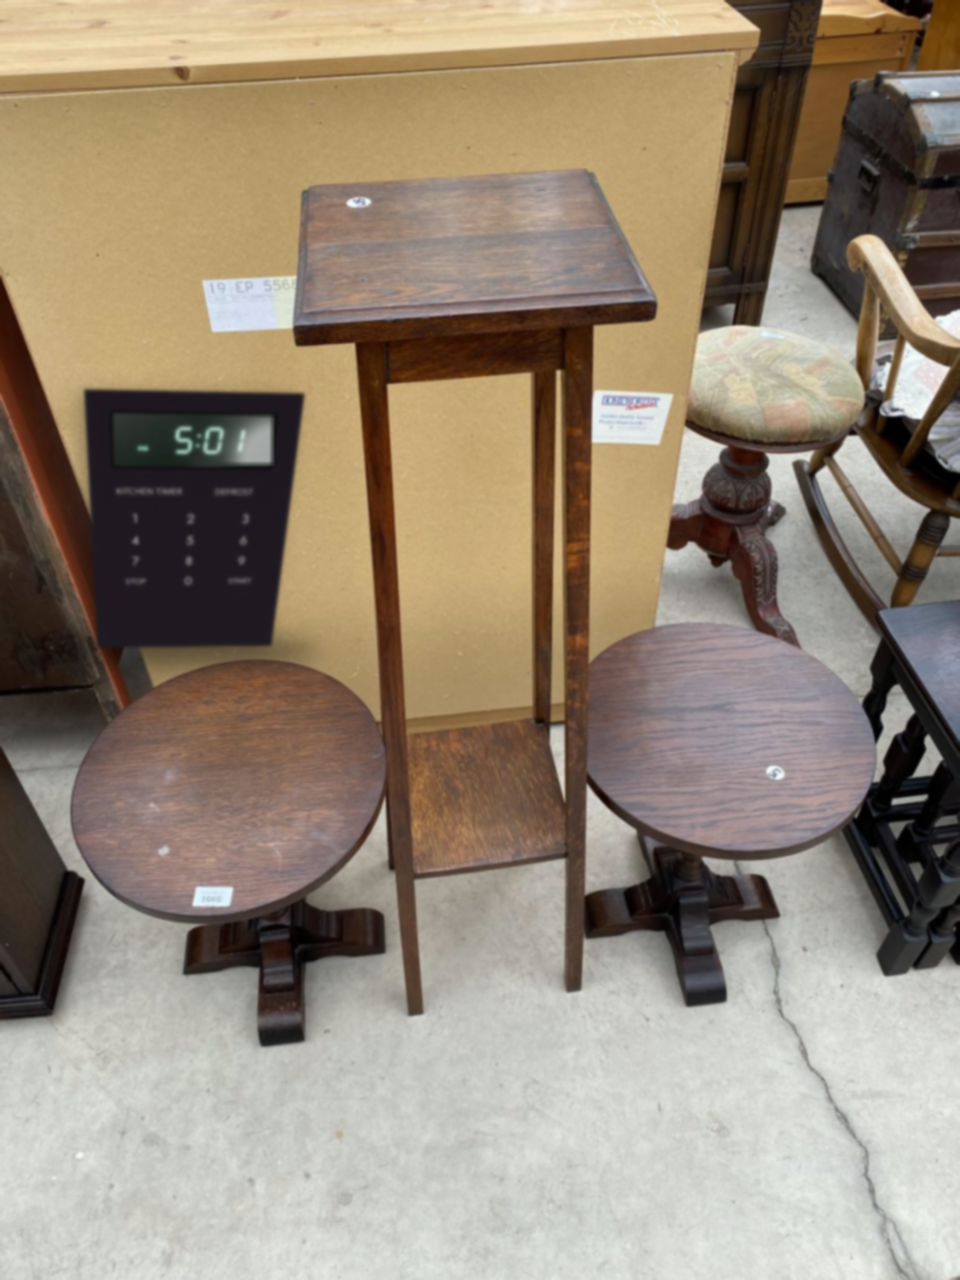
5.01
